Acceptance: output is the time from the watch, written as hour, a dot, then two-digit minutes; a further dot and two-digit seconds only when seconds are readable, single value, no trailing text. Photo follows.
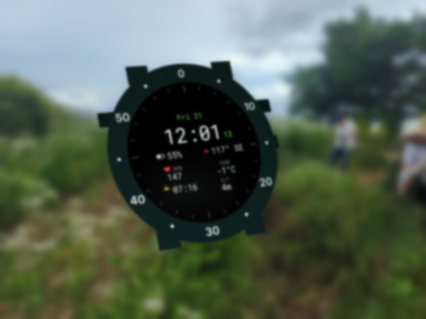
12.01
